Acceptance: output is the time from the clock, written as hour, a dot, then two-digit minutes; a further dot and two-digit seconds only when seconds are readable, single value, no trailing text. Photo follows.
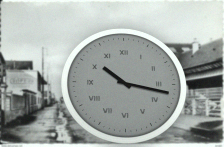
10.17
